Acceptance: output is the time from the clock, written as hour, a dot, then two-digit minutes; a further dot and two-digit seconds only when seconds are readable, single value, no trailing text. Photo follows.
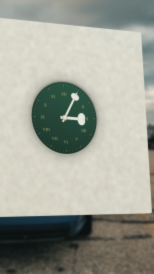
3.05
